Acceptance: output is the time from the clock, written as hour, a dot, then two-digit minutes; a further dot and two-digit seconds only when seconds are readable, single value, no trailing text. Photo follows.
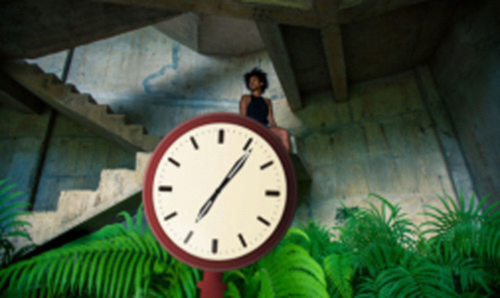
7.06
